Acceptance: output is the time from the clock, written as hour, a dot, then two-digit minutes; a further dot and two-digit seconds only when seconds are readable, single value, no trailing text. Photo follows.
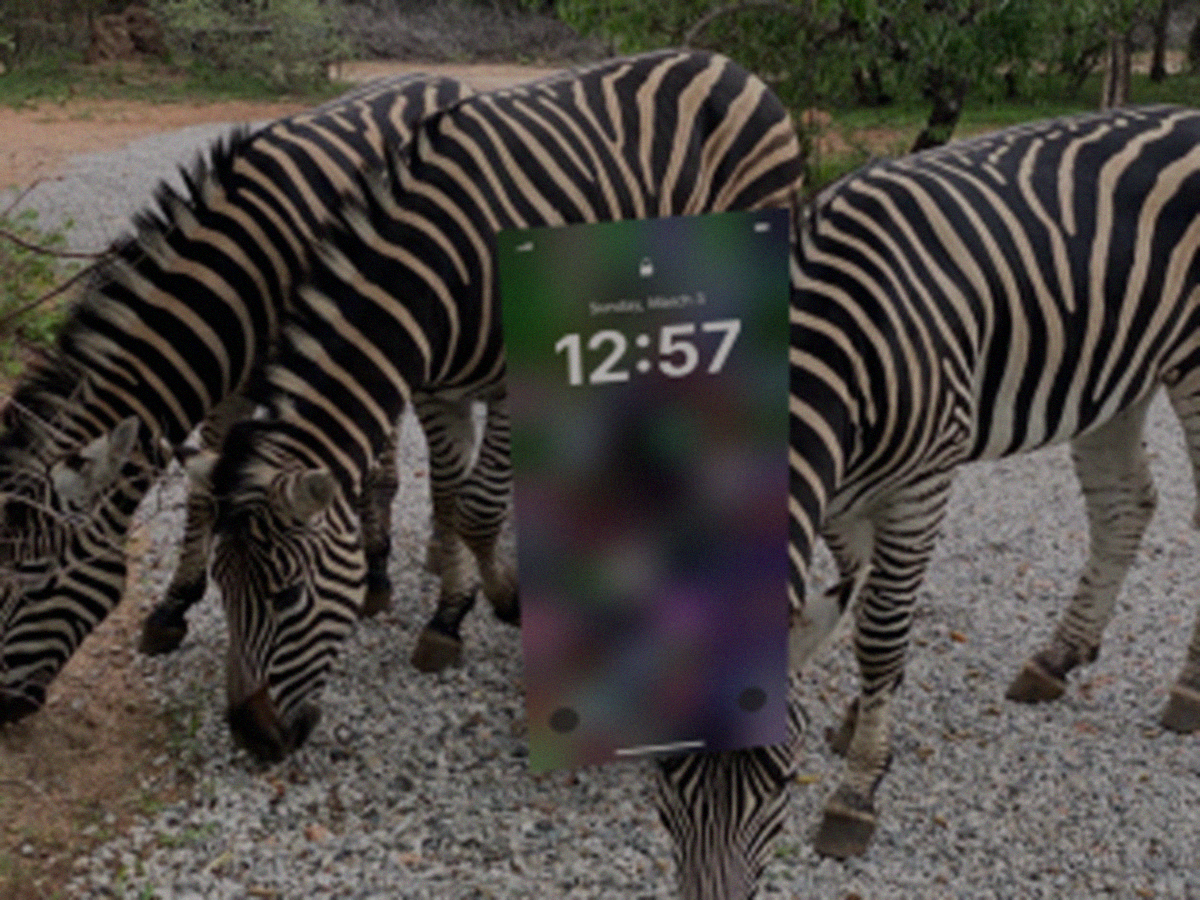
12.57
